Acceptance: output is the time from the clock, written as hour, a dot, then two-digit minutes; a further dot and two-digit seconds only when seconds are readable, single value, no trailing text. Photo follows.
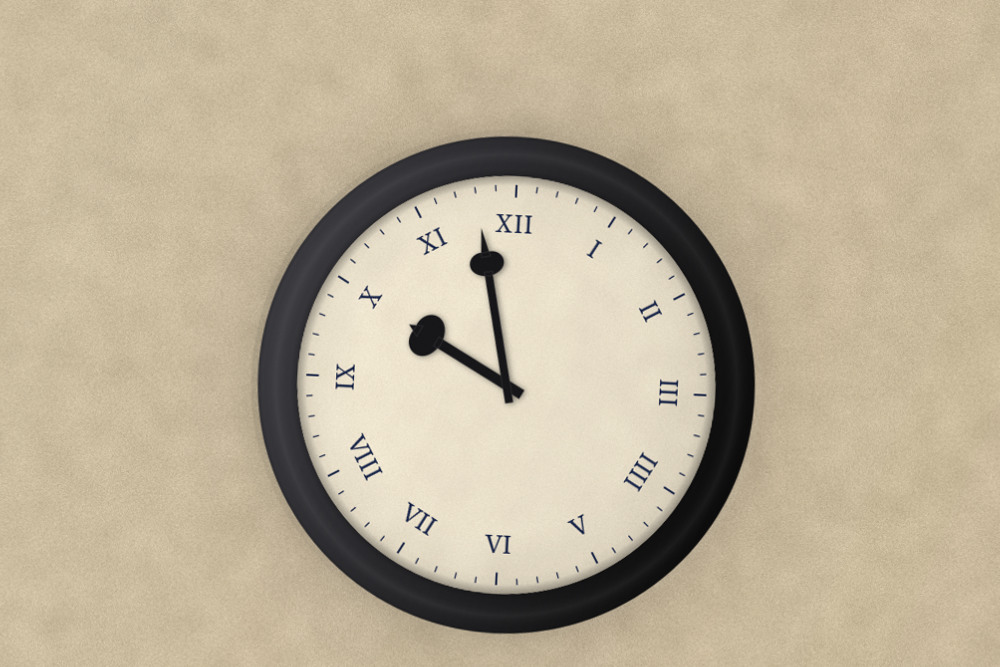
9.58
